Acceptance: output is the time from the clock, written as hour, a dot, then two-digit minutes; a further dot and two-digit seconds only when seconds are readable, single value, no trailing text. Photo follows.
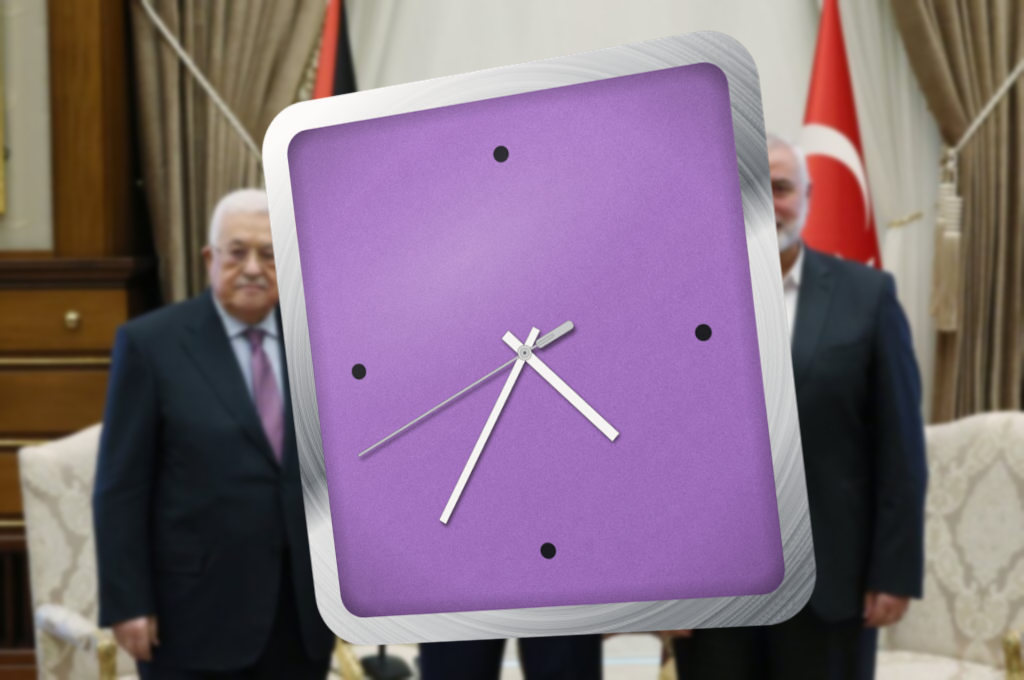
4.35.41
